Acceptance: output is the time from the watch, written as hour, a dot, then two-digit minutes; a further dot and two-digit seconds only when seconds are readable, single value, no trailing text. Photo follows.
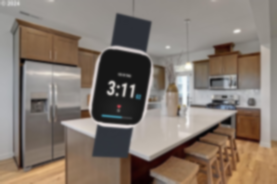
3.11
